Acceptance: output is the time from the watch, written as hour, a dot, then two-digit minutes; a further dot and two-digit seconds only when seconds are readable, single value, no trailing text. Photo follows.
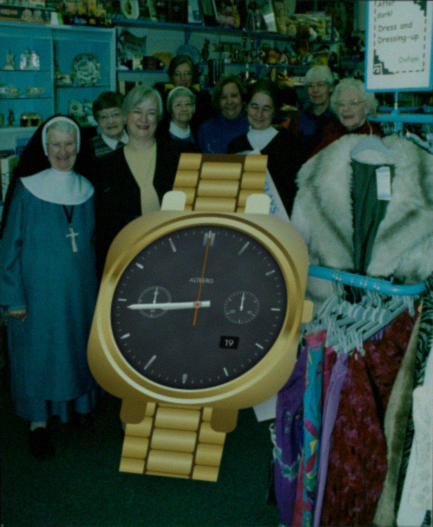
8.44
